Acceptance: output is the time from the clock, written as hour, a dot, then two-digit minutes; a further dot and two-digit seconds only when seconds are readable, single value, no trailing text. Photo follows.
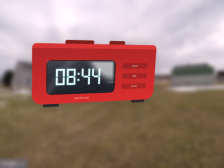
8.44
